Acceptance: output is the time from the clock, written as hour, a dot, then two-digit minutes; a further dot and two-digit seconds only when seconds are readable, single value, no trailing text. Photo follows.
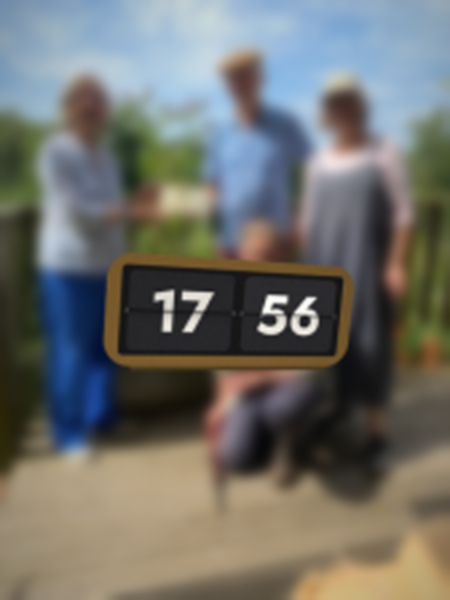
17.56
